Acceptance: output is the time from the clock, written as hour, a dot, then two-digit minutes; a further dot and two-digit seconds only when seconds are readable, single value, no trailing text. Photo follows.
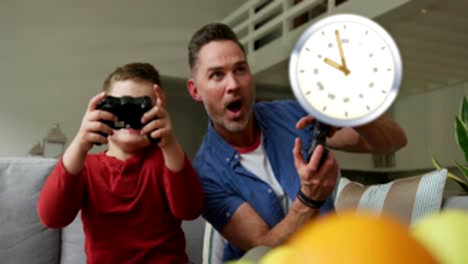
9.58
